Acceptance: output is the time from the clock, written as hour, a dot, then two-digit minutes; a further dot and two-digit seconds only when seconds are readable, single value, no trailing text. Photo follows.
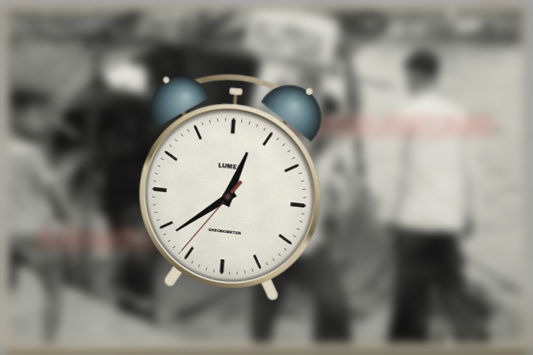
12.38.36
